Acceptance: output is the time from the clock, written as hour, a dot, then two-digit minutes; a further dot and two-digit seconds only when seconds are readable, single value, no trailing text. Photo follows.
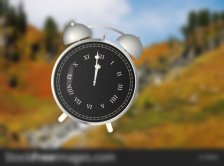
11.59
